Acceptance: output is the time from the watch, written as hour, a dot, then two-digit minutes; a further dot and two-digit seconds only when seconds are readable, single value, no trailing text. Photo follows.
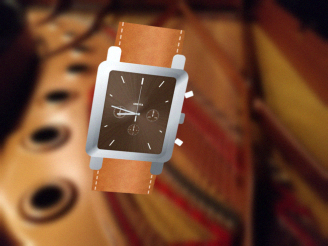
8.47
